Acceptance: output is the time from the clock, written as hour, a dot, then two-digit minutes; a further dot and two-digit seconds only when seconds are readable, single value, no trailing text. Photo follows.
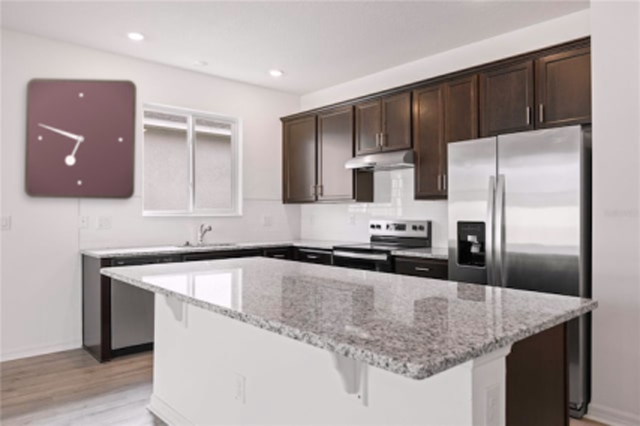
6.48
